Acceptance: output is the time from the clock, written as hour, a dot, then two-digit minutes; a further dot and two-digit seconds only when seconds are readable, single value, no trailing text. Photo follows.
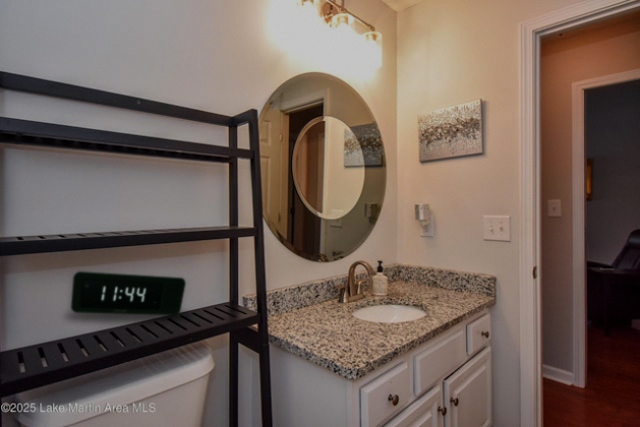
11.44
